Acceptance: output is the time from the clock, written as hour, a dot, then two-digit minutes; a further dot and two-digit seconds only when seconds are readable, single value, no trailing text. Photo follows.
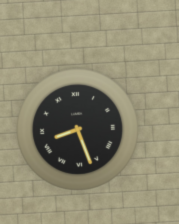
8.27
